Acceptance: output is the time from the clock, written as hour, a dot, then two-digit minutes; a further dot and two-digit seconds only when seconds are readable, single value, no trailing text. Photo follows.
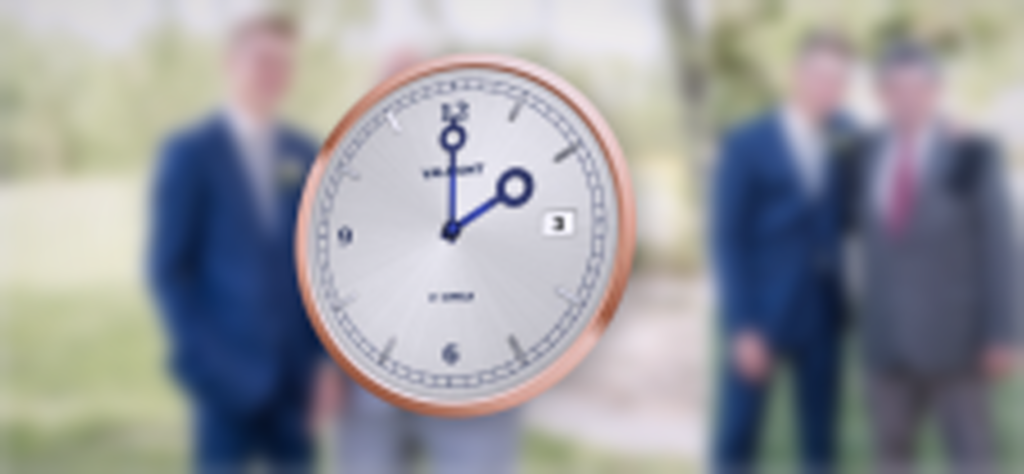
2.00
